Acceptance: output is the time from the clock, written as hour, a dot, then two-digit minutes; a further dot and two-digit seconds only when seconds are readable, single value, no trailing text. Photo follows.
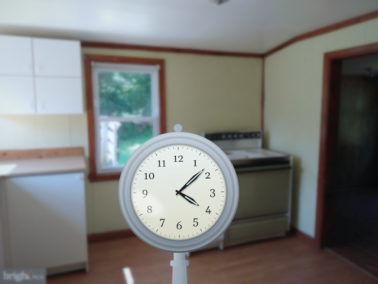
4.08
